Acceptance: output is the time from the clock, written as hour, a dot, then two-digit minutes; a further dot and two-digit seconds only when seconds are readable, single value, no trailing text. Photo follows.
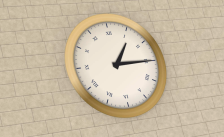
1.15
